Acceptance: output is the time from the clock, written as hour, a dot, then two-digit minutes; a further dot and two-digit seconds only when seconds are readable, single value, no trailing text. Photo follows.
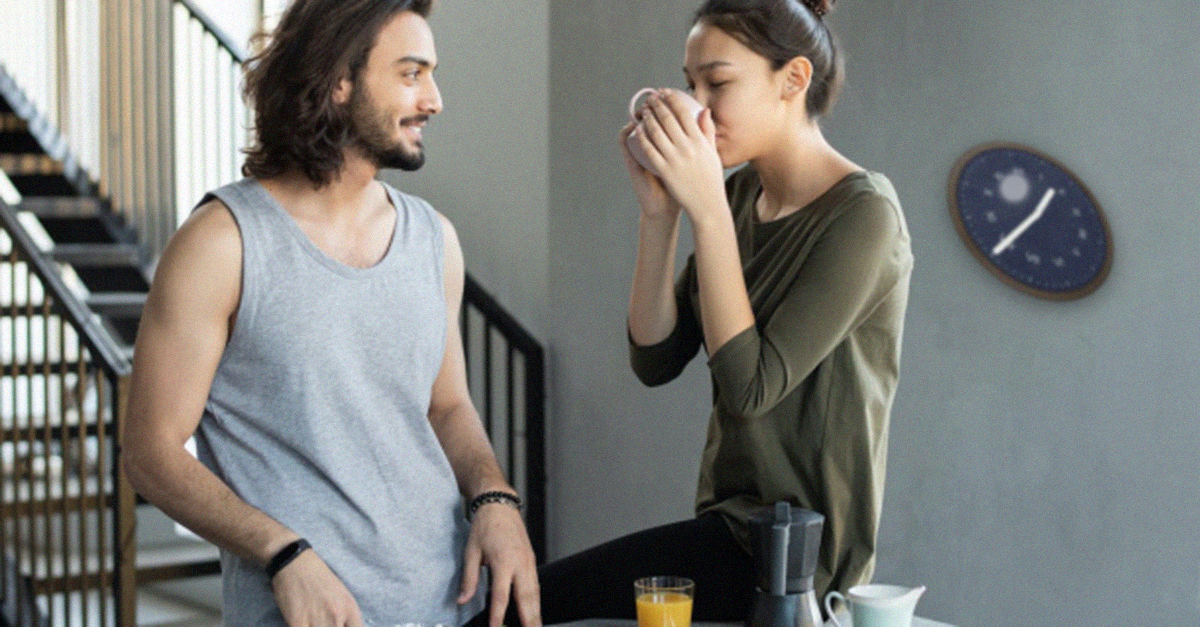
1.40
